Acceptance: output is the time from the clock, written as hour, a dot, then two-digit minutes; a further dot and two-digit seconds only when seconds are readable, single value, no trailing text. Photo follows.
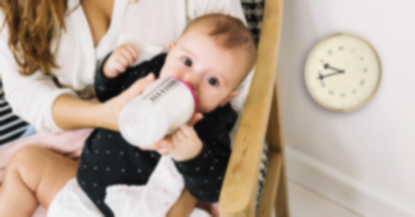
9.43
